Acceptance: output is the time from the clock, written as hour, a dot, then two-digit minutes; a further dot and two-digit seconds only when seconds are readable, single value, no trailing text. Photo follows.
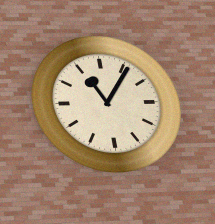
11.06
